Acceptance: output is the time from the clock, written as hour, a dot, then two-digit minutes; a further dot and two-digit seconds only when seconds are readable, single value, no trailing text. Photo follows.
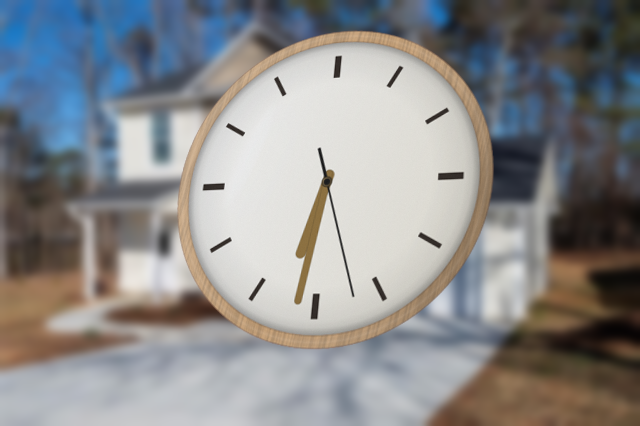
6.31.27
